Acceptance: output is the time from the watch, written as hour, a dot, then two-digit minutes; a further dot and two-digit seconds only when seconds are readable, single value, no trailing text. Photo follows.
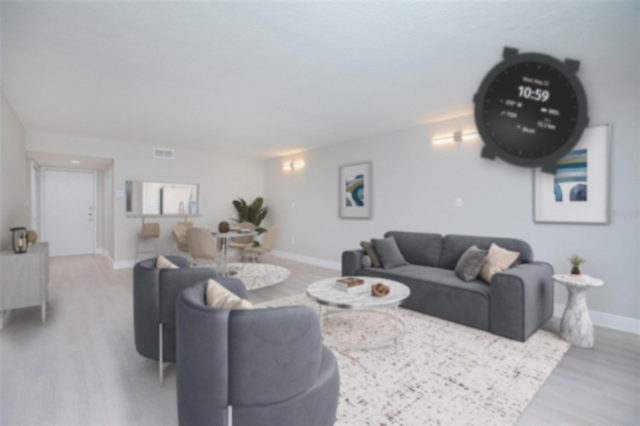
10.59
